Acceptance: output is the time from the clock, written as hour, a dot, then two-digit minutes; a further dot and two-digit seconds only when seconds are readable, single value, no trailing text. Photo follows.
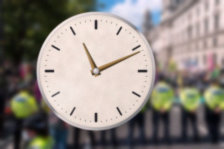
11.11
